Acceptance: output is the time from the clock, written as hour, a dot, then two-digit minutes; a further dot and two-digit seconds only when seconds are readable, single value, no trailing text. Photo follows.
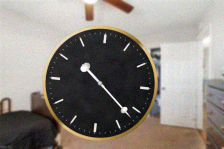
10.22
